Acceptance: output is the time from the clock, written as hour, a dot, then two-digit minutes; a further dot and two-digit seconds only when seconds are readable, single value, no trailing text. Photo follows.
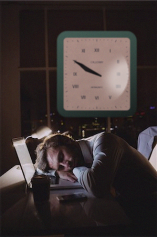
9.50
